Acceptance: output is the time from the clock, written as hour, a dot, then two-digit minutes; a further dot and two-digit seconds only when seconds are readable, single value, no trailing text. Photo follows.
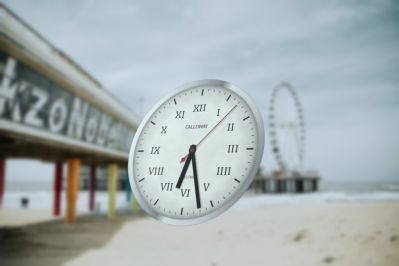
6.27.07
